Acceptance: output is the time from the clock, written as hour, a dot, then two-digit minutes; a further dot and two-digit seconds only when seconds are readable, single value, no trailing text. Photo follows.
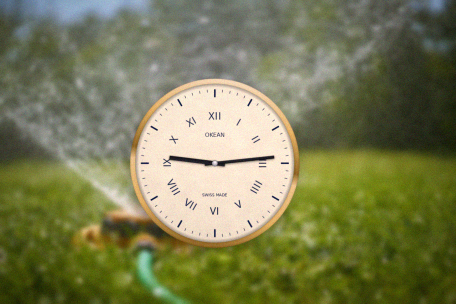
9.14
